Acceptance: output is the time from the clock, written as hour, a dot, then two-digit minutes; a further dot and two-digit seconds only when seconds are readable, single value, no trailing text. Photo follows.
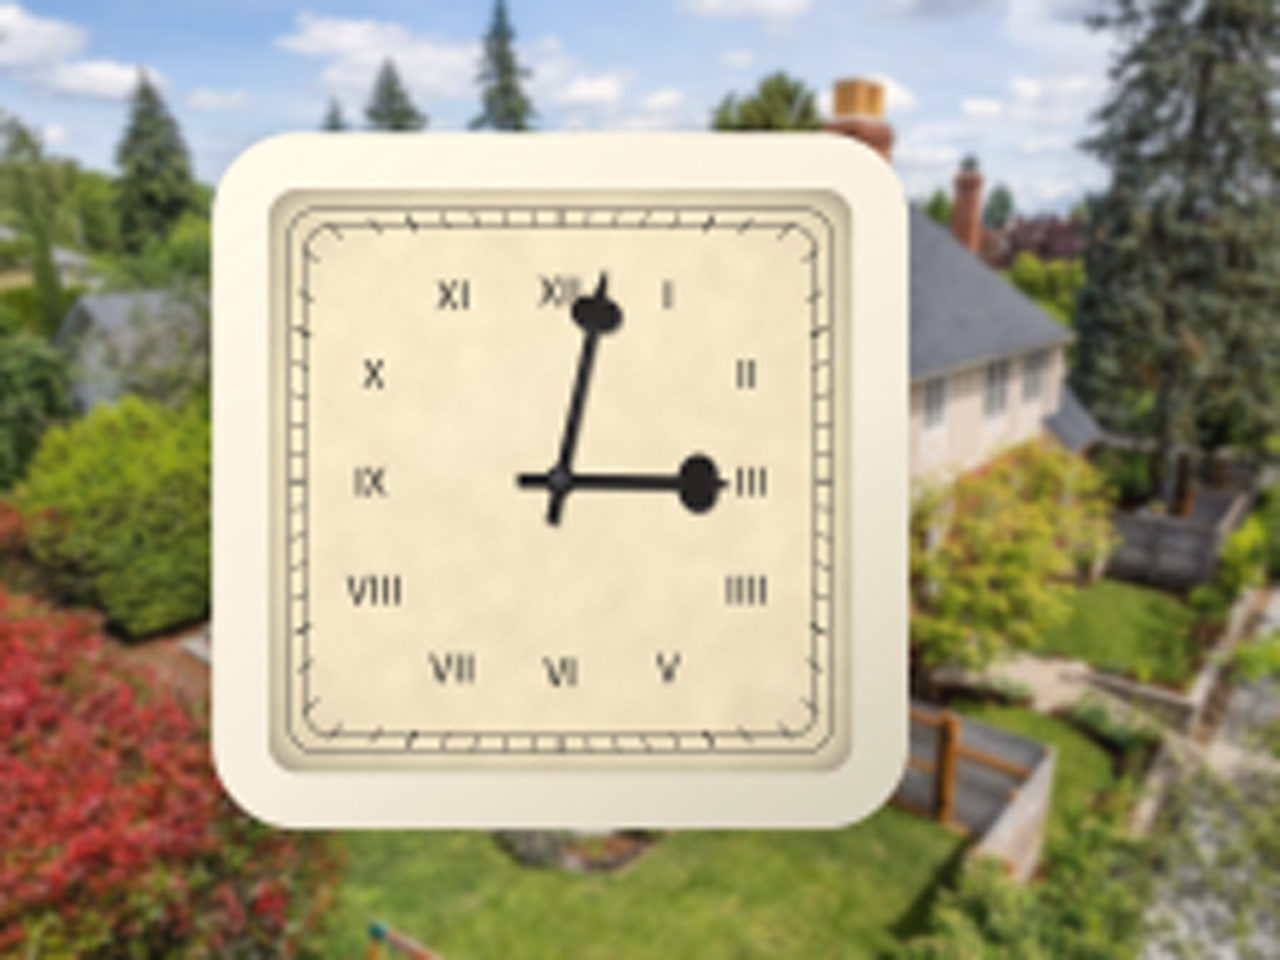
3.02
